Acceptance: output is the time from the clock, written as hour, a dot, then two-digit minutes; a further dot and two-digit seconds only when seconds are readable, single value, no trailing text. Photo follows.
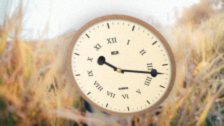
10.17
